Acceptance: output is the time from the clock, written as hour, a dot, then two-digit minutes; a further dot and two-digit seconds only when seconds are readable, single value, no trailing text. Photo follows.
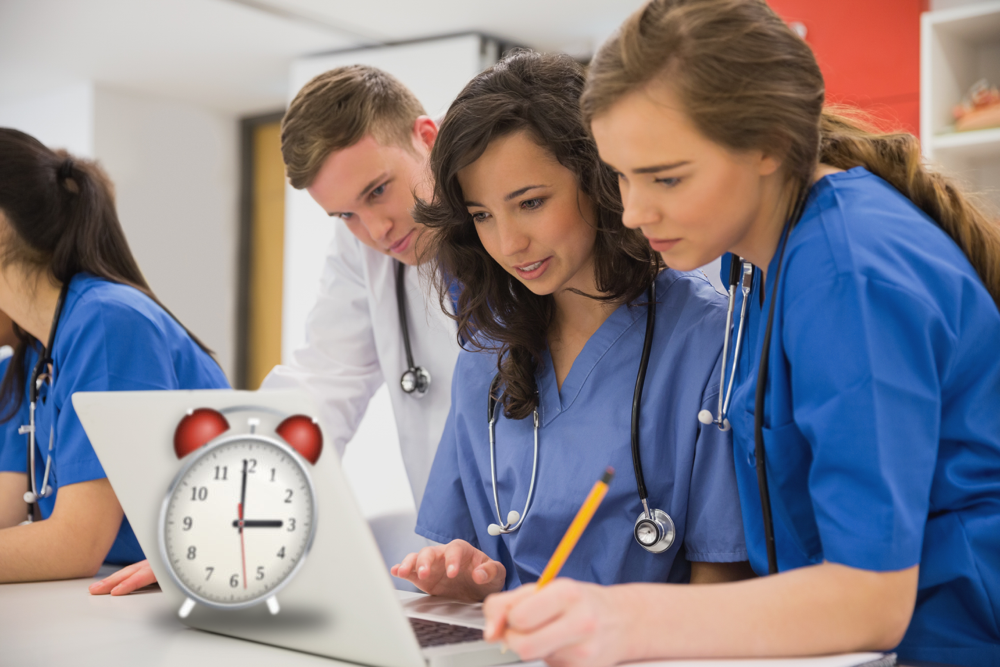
2.59.28
